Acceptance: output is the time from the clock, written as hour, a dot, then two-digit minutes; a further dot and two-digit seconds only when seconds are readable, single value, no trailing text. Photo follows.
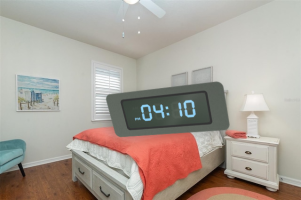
4.10
